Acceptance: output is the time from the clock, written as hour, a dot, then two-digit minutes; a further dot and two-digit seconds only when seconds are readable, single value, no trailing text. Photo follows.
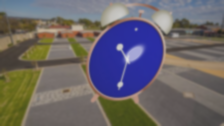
10.30
